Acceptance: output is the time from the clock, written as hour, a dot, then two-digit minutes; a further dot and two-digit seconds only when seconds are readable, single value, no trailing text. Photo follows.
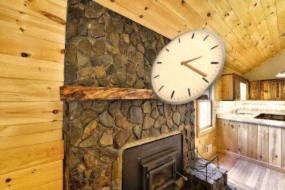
2.19
